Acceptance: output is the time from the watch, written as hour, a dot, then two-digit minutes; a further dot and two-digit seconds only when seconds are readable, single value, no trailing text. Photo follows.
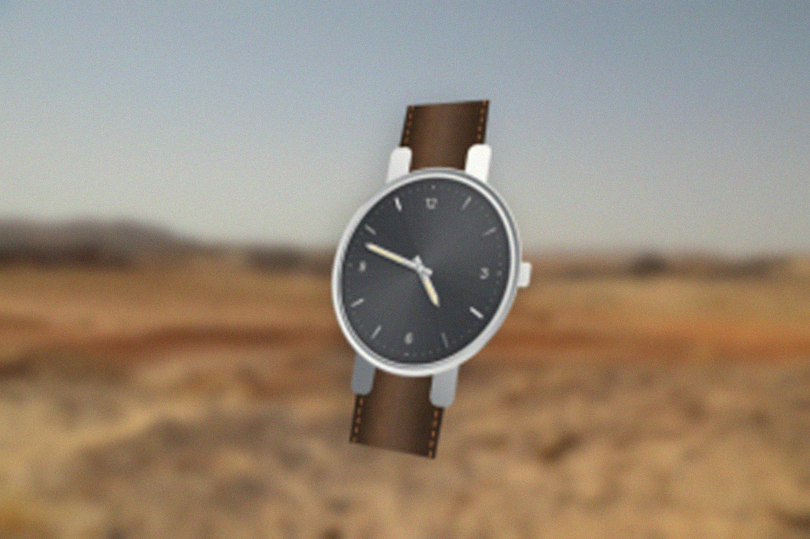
4.48
